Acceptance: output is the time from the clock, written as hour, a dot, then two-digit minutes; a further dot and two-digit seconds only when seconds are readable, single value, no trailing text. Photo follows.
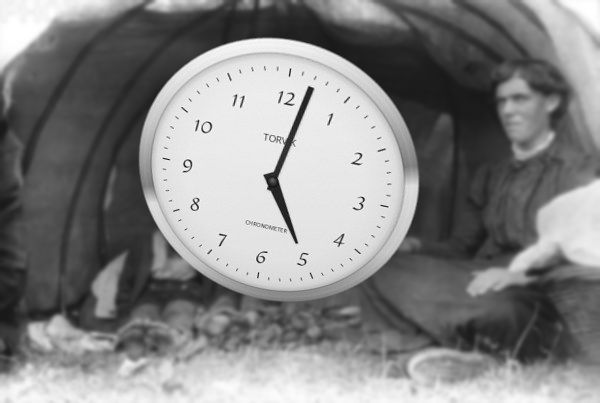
5.02
